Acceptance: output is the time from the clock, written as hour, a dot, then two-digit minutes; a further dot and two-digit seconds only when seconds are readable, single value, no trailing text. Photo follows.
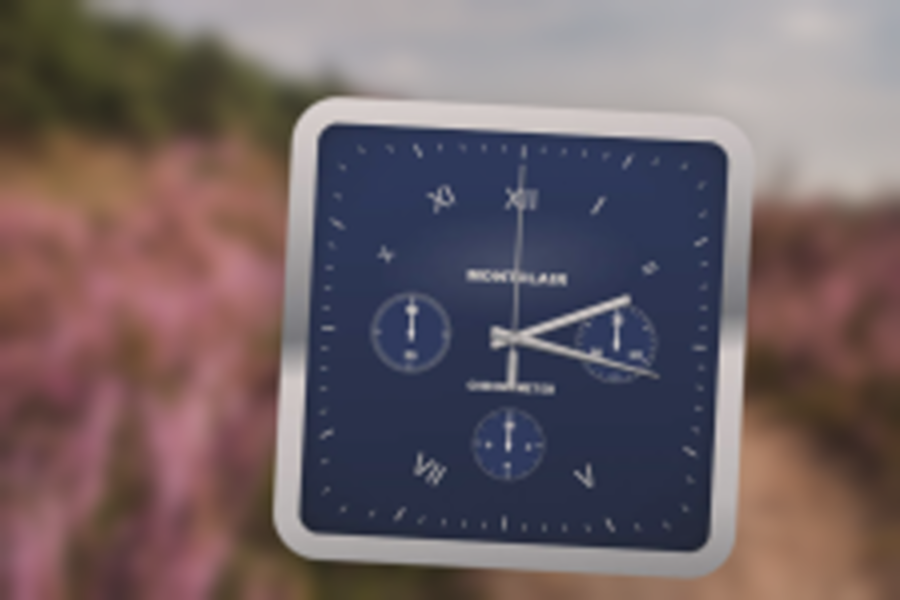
2.17
